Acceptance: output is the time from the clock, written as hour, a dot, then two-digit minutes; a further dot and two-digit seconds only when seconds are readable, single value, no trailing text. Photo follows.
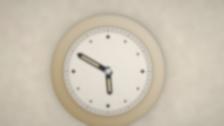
5.50
